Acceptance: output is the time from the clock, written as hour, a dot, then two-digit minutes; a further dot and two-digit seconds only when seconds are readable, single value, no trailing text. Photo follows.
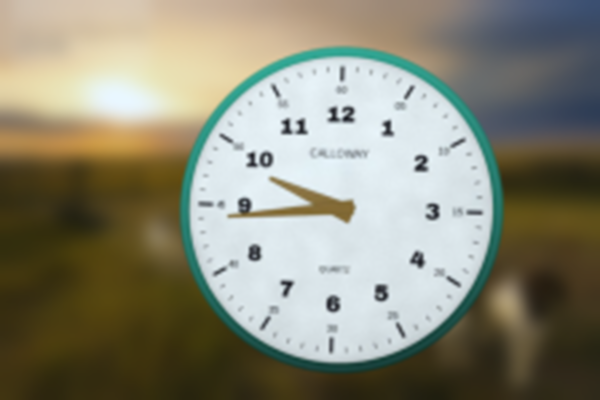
9.44
